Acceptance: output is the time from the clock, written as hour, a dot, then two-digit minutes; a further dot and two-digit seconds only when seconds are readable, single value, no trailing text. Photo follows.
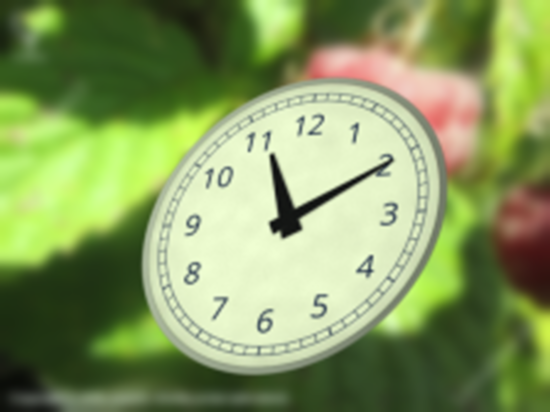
11.10
